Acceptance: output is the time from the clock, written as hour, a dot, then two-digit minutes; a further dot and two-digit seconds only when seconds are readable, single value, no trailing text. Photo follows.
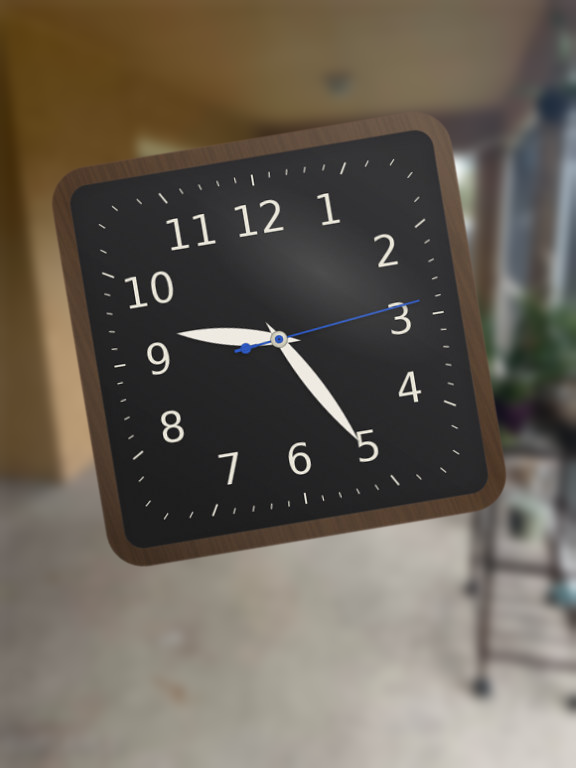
9.25.14
